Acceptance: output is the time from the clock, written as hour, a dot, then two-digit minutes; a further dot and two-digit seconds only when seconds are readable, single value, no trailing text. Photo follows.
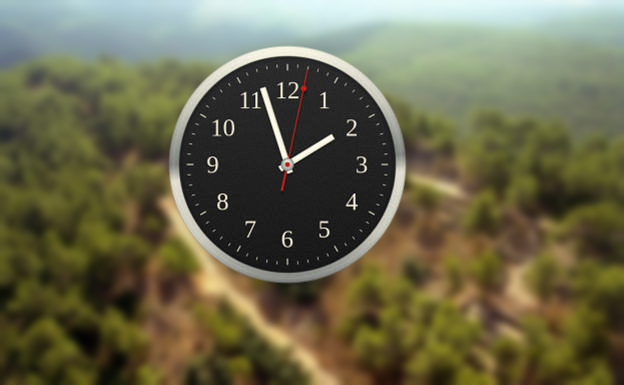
1.57.02
